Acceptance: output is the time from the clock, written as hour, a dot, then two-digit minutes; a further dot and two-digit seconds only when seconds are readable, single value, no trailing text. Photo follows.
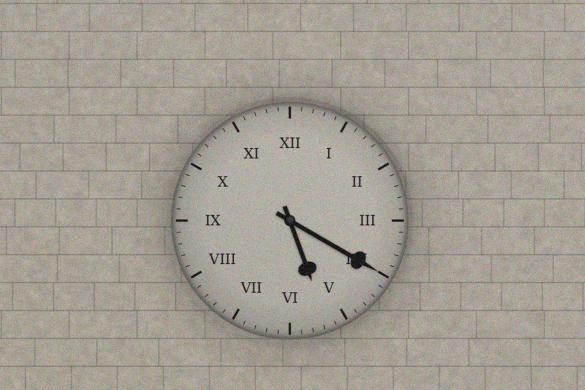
5.20
